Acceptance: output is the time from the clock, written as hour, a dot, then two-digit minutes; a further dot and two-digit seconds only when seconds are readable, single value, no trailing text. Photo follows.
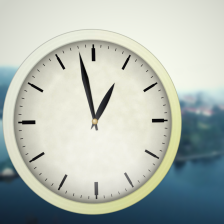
12.58
